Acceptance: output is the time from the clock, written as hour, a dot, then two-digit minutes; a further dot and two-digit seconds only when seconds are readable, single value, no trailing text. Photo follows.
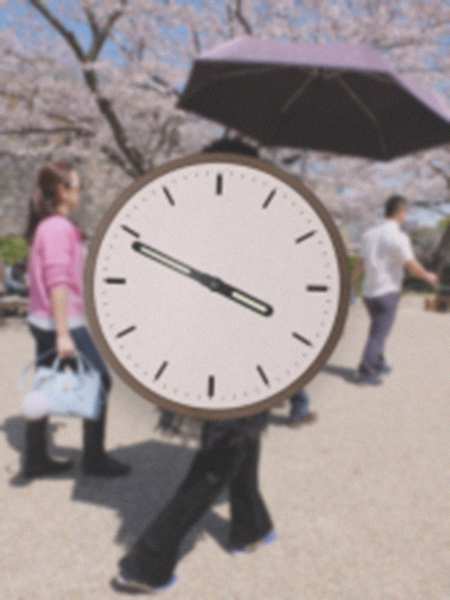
3.49
